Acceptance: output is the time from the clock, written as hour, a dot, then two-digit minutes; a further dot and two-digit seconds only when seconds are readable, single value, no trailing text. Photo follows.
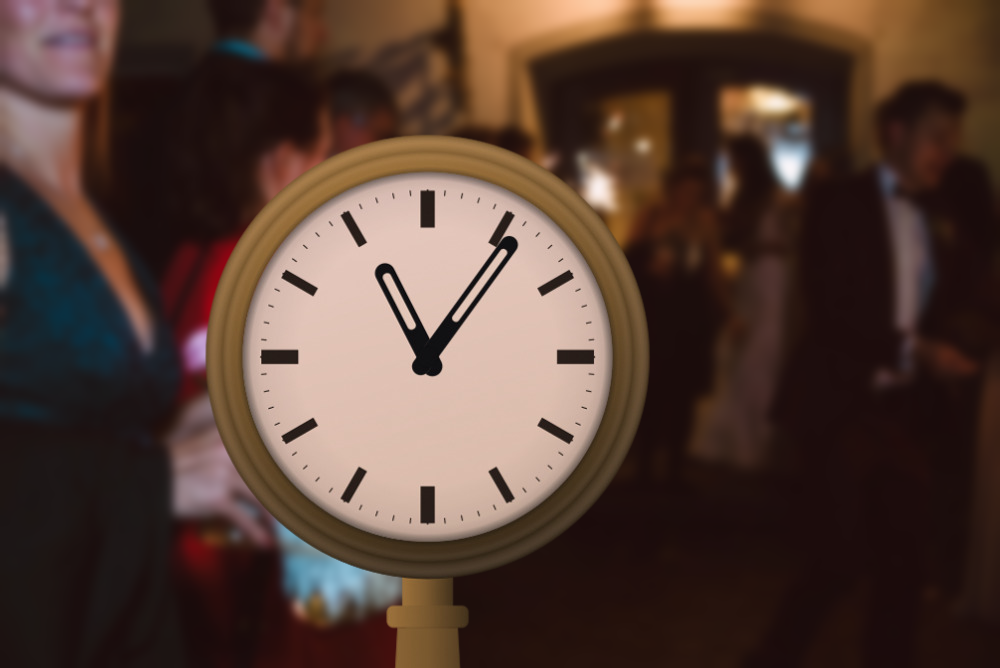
11.06
